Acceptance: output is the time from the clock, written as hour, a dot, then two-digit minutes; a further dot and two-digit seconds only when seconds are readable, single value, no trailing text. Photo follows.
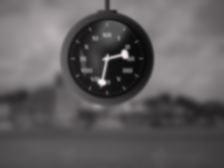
2.32
